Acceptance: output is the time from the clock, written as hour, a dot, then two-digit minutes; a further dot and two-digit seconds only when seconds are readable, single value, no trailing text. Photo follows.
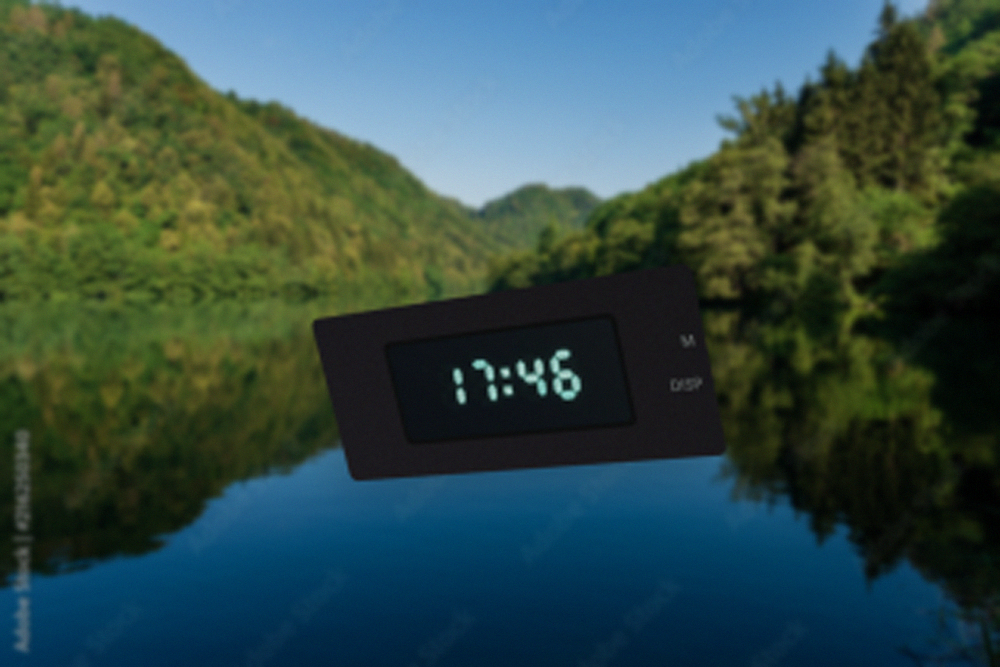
17.46
